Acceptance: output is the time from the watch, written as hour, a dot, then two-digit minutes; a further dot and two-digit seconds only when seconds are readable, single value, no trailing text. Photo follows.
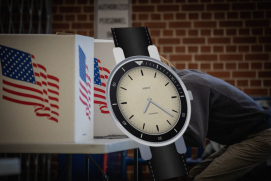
7.22
